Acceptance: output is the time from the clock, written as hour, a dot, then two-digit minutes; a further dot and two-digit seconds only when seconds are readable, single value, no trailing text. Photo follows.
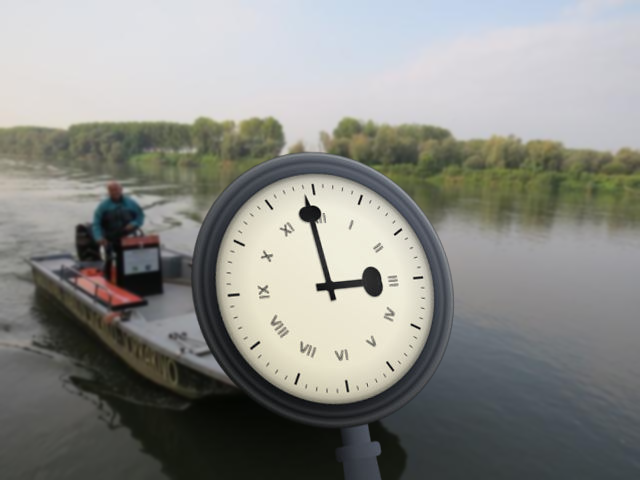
2.59
